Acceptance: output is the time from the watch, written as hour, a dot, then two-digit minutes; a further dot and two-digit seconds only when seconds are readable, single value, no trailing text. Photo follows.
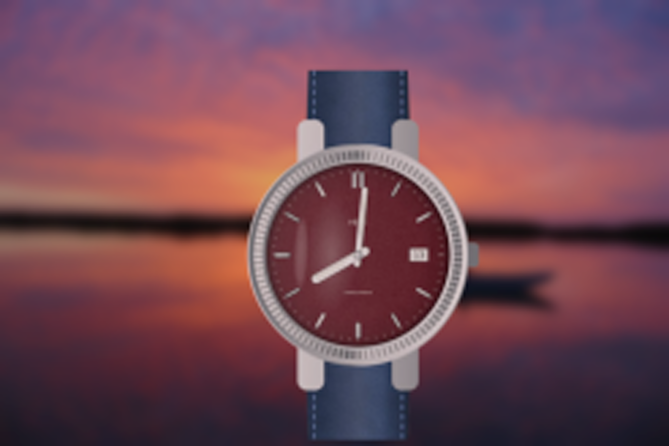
8.01
